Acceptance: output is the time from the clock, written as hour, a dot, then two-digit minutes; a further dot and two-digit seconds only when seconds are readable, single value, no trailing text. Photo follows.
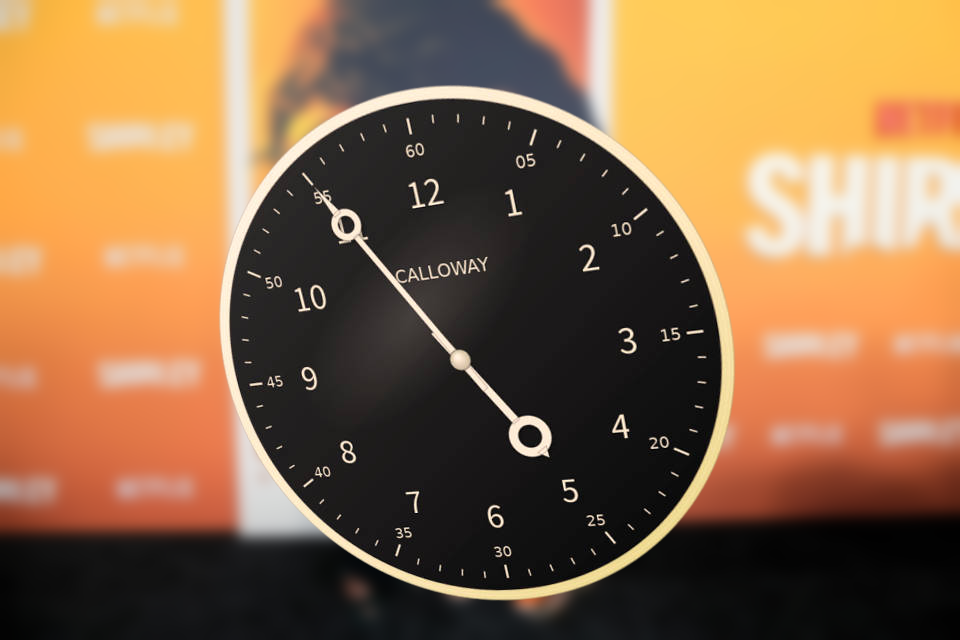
4.55
